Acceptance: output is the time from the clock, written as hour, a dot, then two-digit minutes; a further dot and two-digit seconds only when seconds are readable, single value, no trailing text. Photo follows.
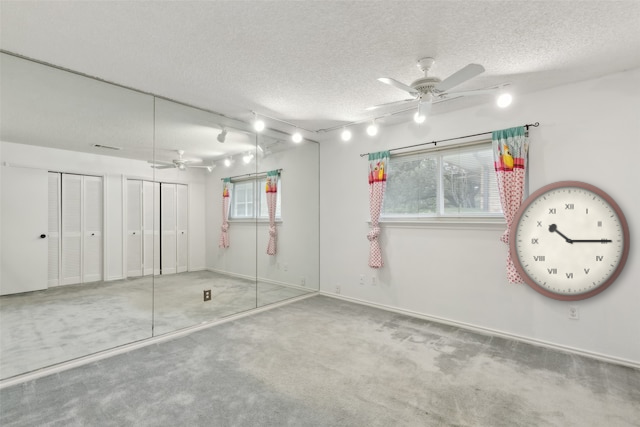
10.15
